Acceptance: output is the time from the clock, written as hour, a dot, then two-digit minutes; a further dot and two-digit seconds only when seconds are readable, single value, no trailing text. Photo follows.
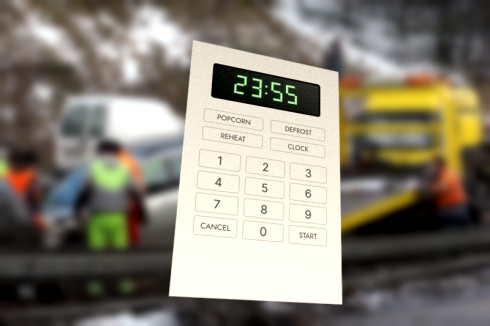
23.55
